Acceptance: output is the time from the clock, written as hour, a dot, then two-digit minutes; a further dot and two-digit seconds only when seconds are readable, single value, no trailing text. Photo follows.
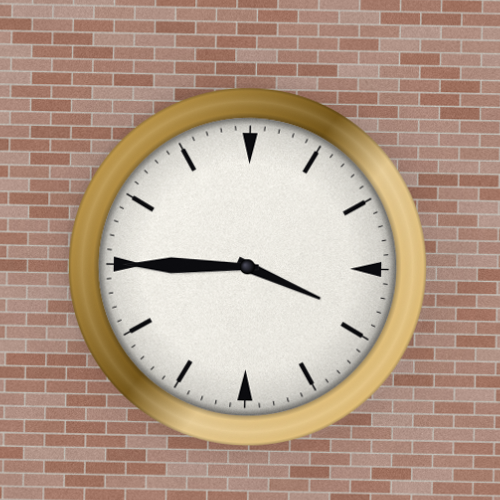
3.45
